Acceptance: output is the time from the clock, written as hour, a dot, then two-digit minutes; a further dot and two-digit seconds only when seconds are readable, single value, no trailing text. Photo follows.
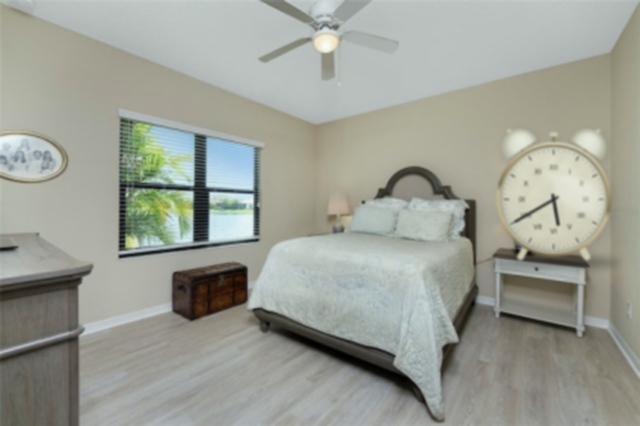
5.40
